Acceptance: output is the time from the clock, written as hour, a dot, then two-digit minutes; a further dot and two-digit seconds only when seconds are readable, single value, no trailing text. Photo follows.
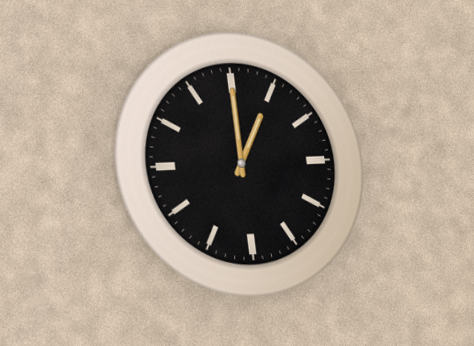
1.00
